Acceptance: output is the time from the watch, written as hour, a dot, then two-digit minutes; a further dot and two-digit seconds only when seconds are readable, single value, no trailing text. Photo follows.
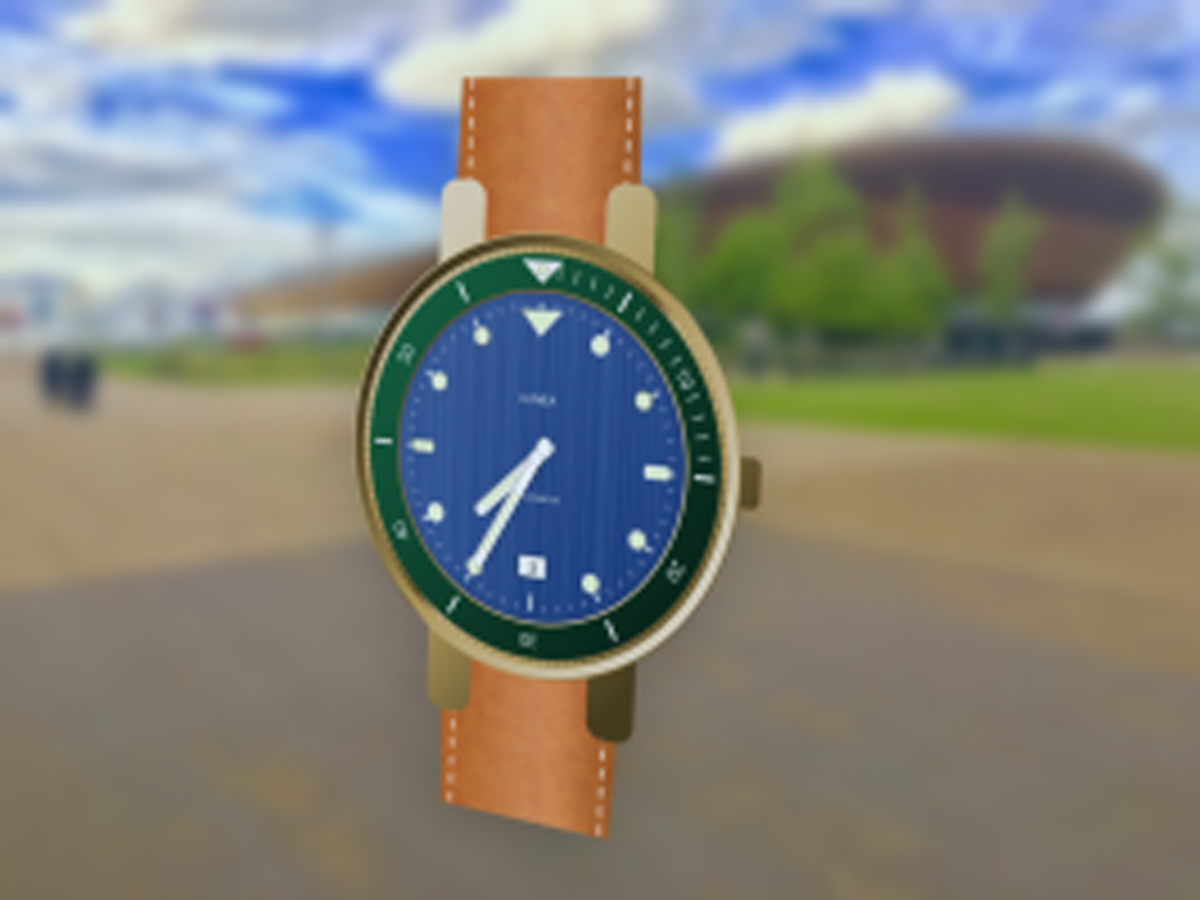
7.35
